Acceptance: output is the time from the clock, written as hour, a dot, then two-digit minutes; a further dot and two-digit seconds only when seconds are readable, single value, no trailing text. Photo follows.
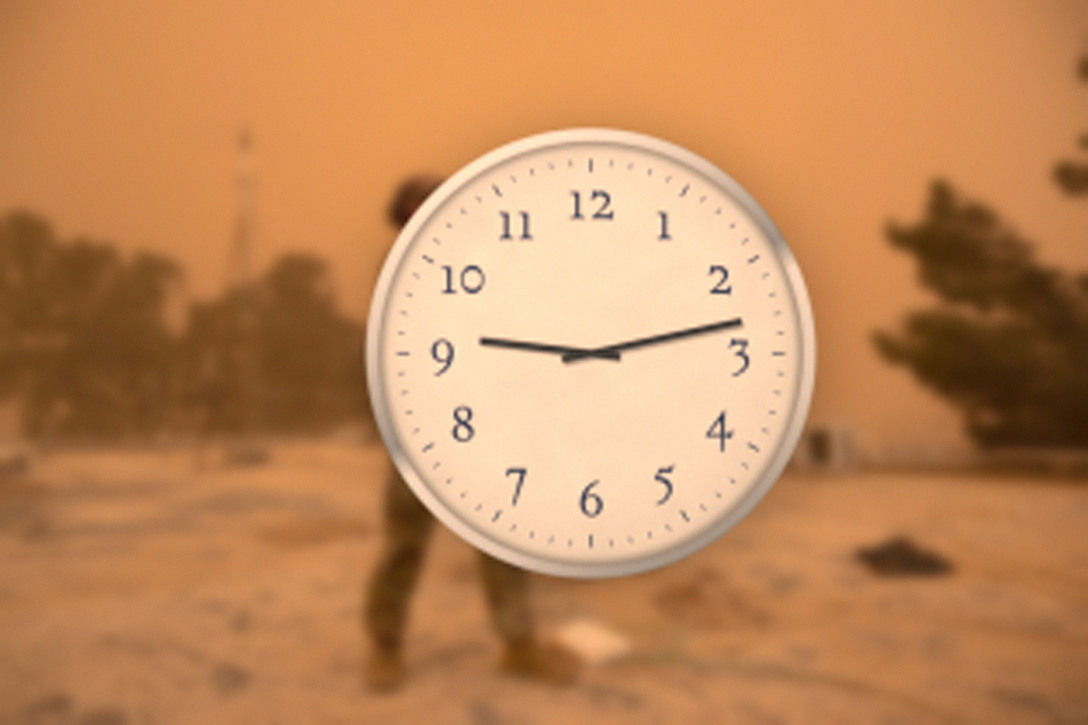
9.13
